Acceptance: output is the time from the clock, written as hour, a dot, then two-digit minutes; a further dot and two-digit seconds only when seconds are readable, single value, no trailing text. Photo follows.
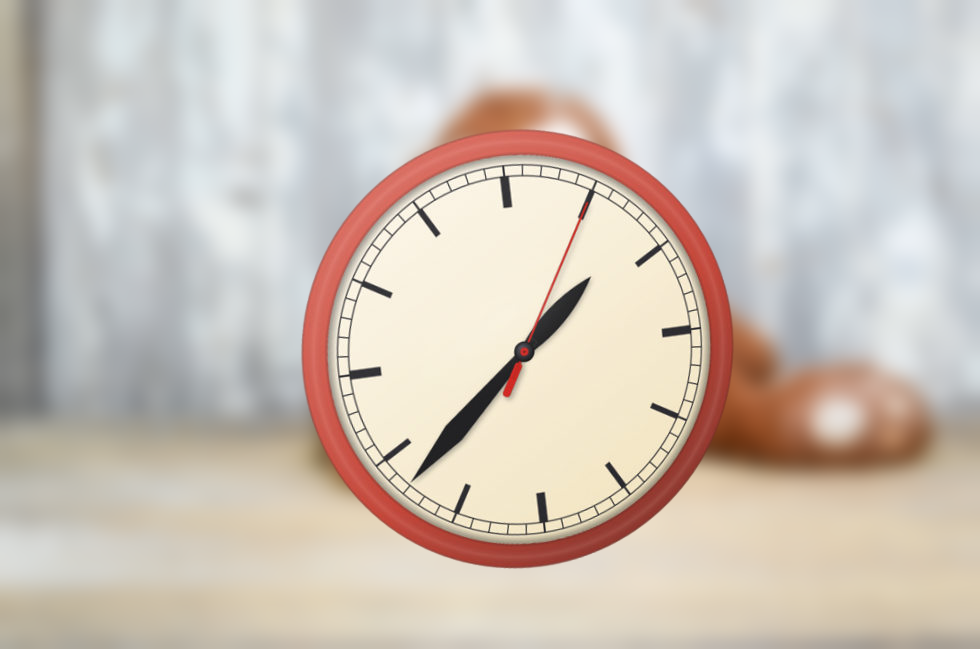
1.38.05
